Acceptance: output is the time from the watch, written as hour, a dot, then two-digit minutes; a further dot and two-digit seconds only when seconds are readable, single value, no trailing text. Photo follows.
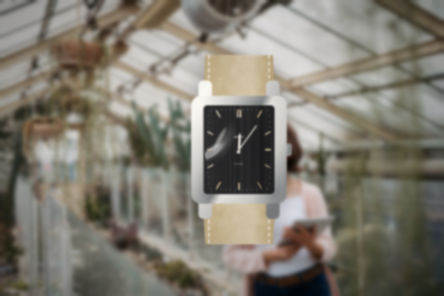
12.06
